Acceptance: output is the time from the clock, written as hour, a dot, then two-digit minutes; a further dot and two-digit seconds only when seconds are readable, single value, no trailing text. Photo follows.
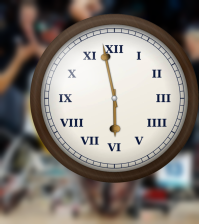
5.58
